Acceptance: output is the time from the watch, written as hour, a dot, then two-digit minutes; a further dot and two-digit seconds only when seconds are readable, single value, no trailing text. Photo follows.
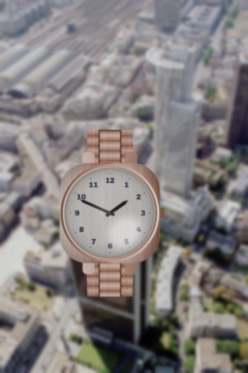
1.49
